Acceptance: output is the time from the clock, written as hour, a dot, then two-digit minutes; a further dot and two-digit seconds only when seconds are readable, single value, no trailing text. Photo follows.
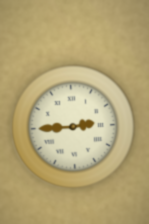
2.45
